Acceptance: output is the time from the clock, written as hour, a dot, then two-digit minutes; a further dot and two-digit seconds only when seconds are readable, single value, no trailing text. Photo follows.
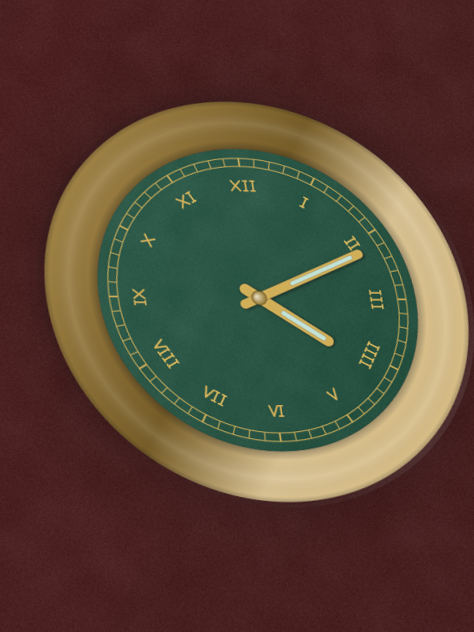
4.11
